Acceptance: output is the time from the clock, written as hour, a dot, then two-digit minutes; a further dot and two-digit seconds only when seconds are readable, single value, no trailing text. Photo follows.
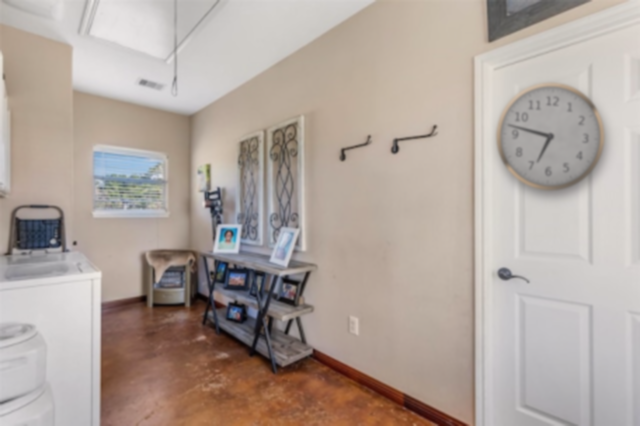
6.47
